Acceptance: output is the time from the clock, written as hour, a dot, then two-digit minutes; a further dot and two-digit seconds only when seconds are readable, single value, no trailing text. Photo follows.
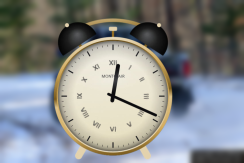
12.19
